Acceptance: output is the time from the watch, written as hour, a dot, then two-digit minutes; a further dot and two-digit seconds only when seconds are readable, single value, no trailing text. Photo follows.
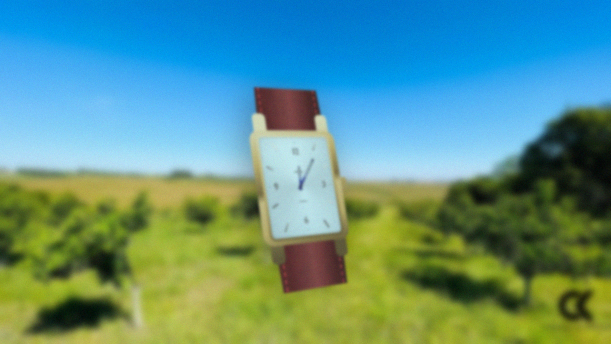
12.06
